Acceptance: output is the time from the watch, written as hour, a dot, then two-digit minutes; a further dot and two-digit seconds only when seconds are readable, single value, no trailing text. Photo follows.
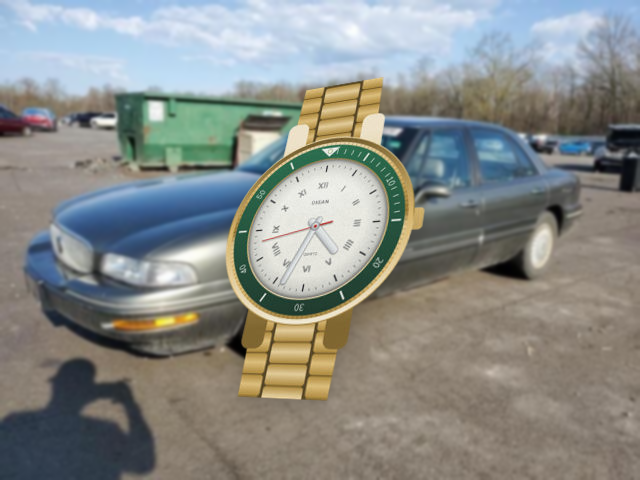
4.33.43
